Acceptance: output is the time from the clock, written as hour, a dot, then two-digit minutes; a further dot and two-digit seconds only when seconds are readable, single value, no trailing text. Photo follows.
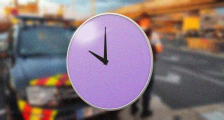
10.00
